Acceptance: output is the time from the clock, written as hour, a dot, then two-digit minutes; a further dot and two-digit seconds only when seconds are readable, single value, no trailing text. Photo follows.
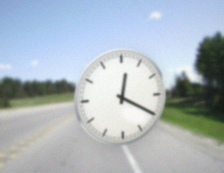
12.20
